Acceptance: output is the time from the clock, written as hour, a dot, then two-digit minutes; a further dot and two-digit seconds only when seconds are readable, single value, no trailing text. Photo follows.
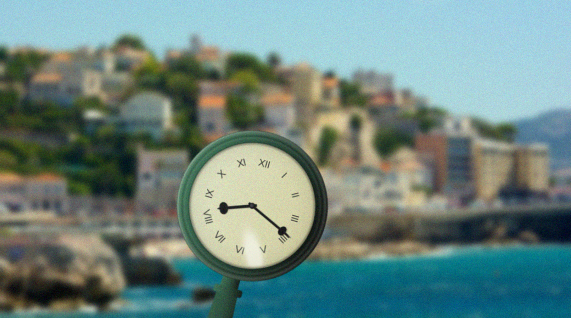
8.19
